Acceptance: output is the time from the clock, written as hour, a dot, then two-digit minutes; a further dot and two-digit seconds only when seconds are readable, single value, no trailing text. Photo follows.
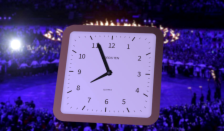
7.56
